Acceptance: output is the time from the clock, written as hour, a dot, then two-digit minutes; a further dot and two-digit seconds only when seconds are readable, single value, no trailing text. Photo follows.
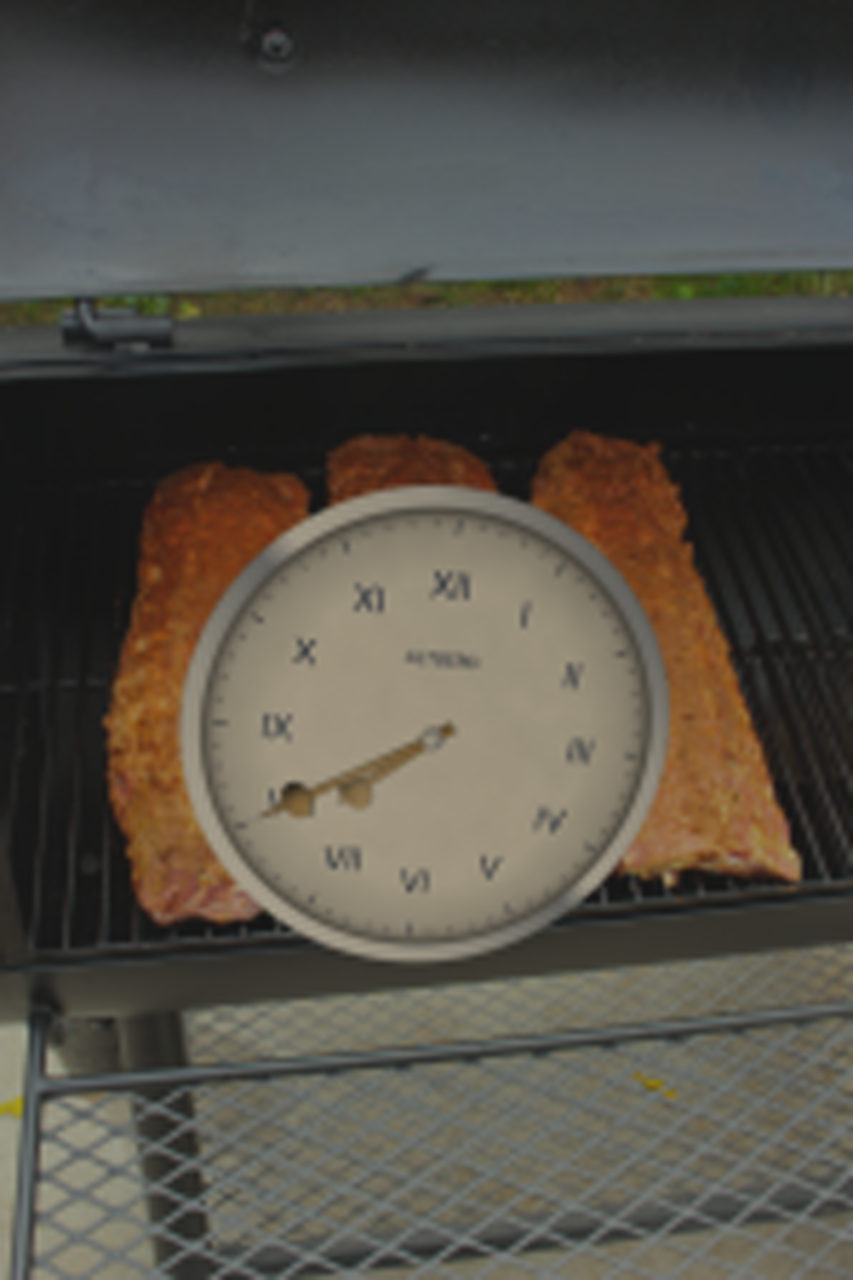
7.40
